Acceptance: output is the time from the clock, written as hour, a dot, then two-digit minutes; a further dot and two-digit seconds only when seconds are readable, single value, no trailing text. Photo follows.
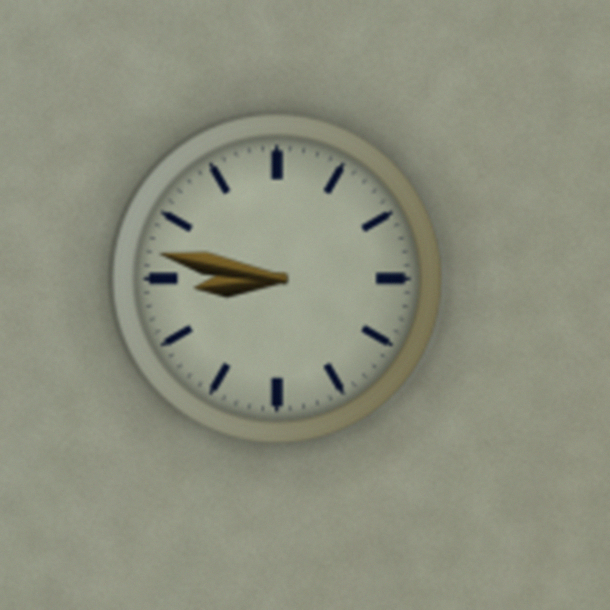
8.47
